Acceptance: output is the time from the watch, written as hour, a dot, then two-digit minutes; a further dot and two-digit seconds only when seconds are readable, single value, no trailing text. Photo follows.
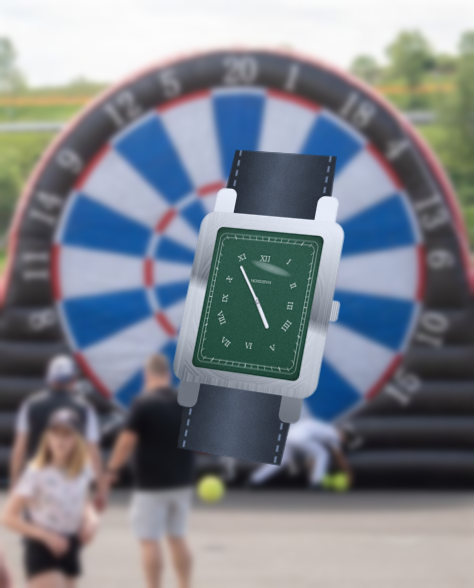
4.54
